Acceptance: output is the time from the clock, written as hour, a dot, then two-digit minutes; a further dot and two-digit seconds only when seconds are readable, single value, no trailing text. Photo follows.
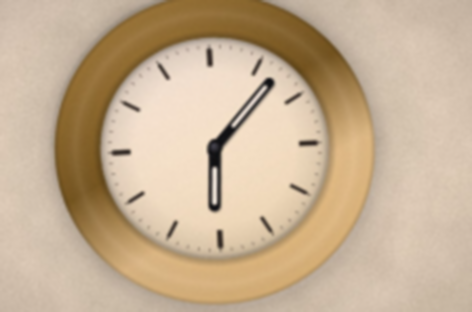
6.07
